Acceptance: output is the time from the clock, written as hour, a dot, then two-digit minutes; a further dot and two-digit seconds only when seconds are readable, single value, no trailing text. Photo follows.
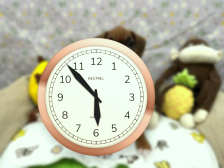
5.53
